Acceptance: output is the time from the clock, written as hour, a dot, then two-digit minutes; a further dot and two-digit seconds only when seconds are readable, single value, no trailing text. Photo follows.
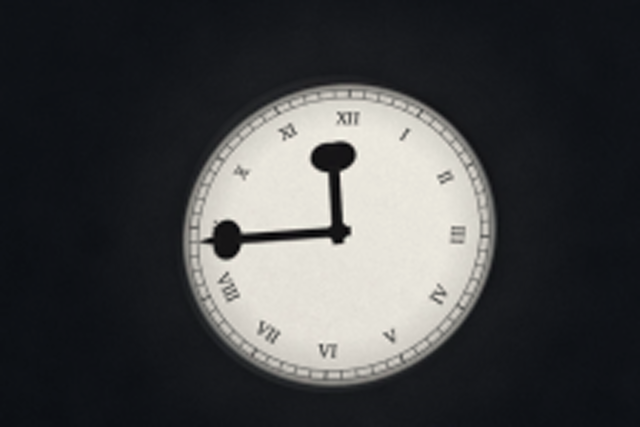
11.44
